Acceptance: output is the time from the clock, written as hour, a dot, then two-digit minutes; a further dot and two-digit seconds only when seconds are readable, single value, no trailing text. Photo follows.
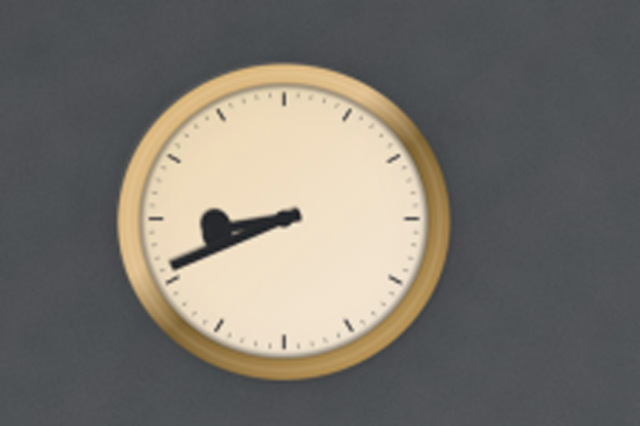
8.41
